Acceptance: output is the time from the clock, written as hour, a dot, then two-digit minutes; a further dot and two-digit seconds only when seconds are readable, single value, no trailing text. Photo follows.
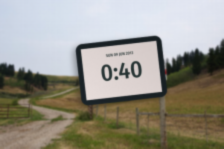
0.40
